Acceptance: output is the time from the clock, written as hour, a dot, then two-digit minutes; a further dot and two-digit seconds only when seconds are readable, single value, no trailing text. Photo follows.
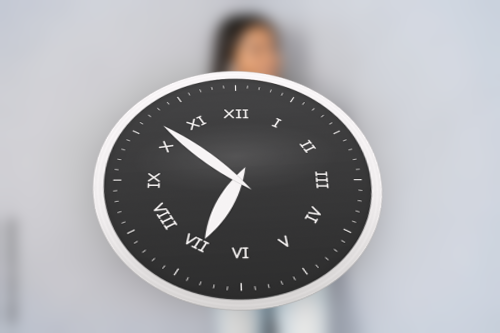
6.52
